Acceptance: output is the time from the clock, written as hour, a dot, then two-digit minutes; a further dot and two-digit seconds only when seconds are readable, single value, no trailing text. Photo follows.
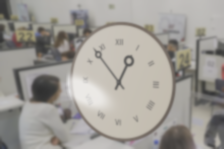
12.53
